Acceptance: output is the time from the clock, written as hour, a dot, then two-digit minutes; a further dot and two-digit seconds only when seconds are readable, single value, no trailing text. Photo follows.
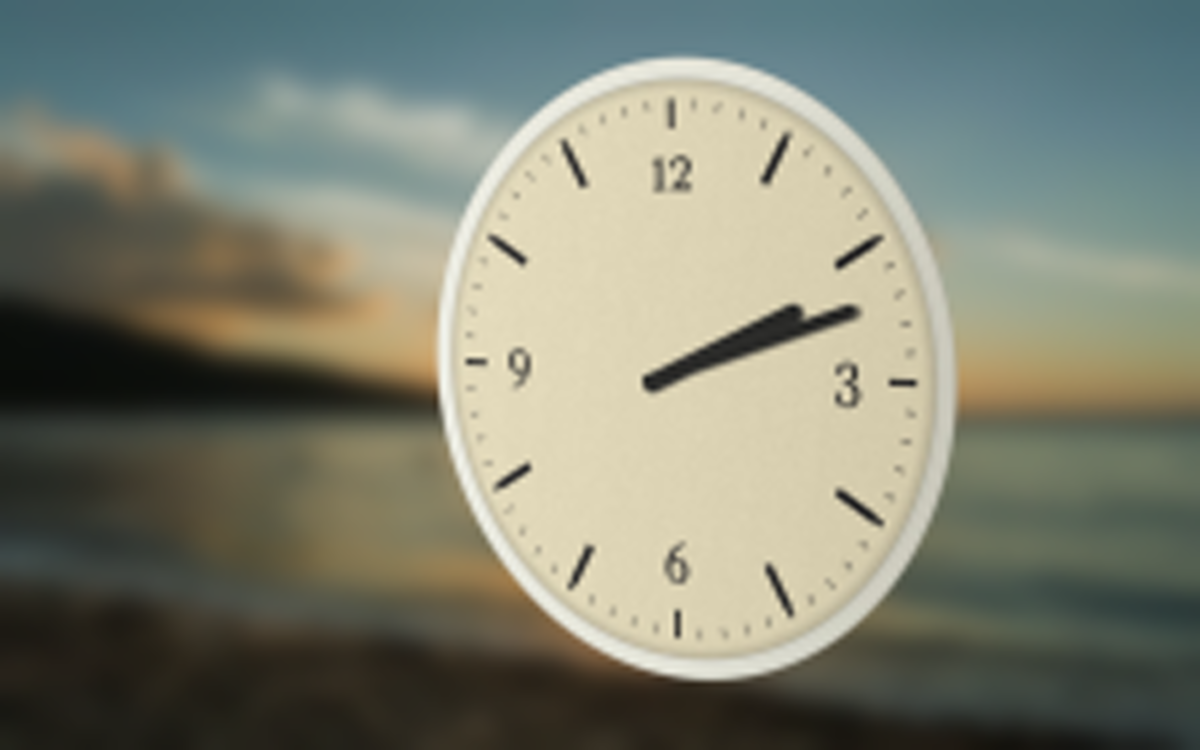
2.12
